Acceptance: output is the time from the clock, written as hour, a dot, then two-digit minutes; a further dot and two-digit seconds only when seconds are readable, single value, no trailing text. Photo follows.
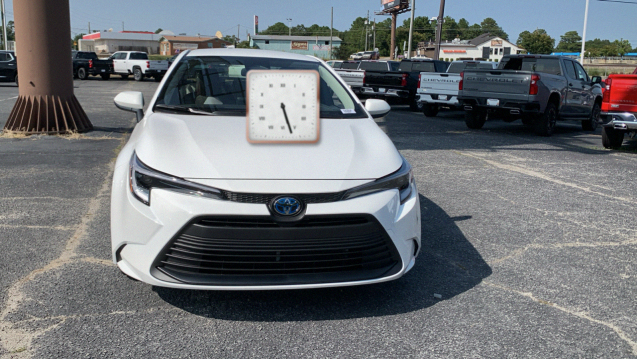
5.27
